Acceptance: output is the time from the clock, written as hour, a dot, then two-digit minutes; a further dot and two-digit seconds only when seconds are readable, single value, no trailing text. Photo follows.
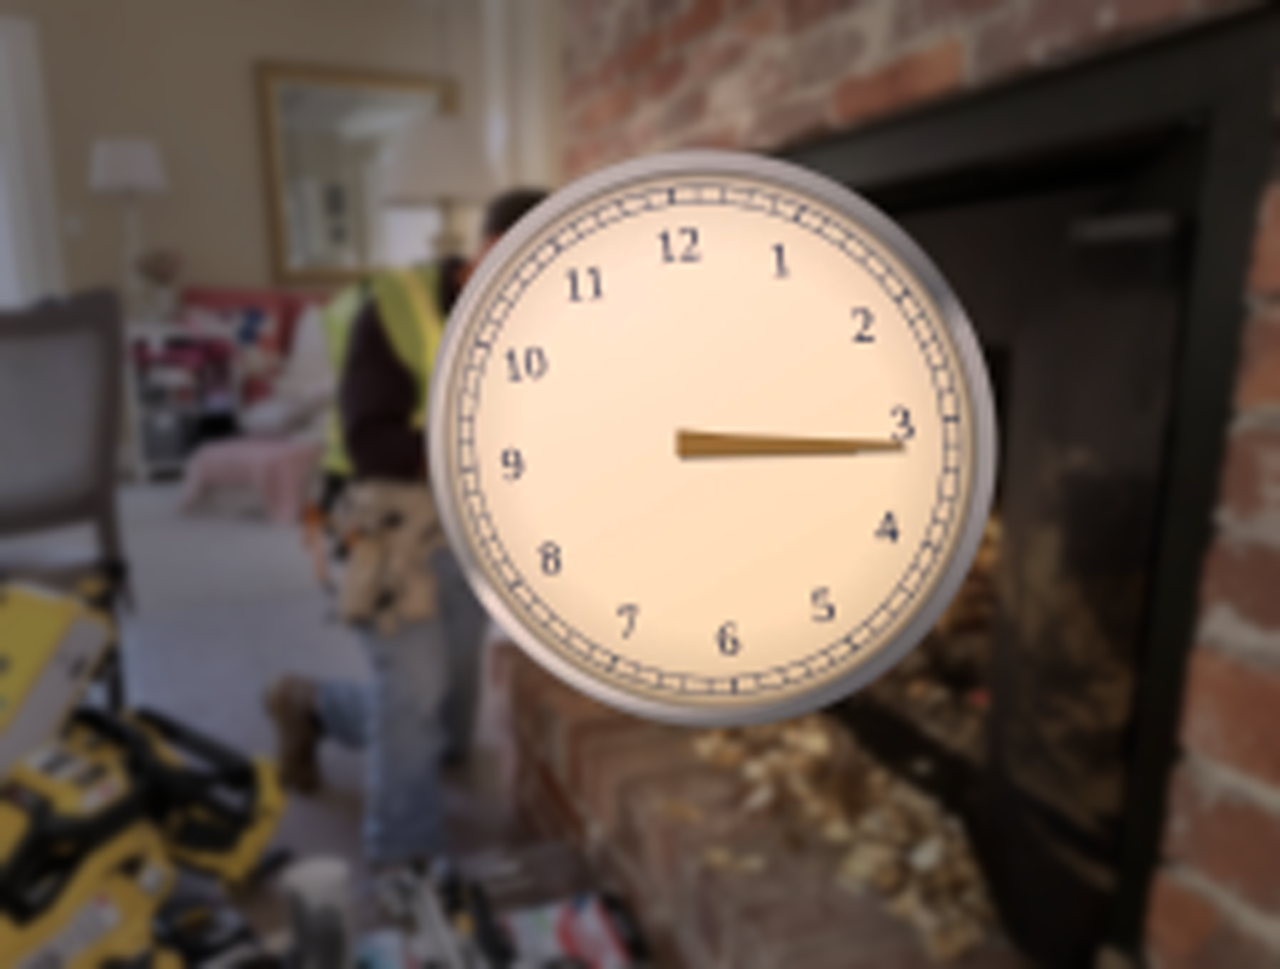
3.16
